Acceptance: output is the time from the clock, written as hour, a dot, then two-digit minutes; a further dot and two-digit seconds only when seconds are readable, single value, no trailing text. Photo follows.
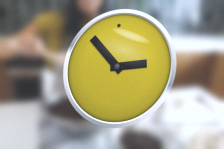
2.53
